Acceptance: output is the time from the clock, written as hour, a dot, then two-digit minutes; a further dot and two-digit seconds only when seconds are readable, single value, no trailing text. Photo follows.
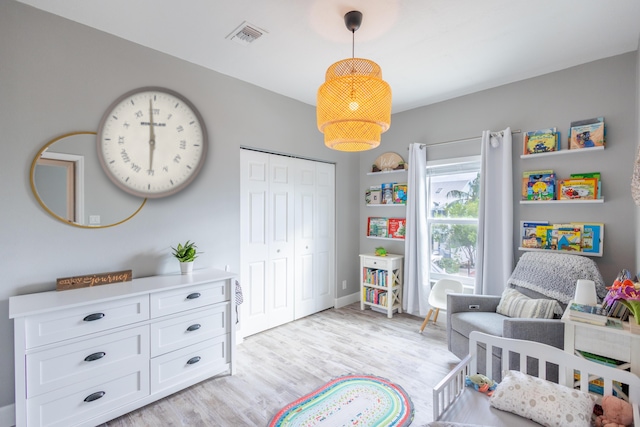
5.59
